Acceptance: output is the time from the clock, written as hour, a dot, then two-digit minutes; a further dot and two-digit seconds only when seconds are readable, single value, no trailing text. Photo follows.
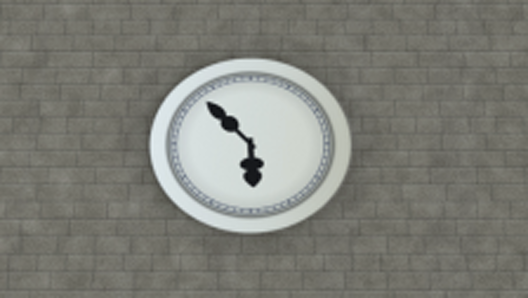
5.53
